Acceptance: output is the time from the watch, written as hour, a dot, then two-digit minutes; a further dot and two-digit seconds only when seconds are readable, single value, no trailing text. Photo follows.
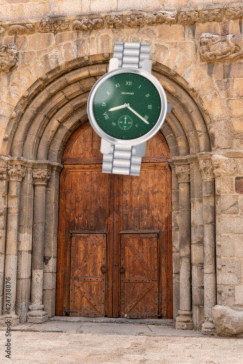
8.21
